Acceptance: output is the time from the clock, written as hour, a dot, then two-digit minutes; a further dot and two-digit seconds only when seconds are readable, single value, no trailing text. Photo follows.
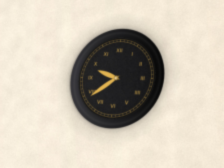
9.39
